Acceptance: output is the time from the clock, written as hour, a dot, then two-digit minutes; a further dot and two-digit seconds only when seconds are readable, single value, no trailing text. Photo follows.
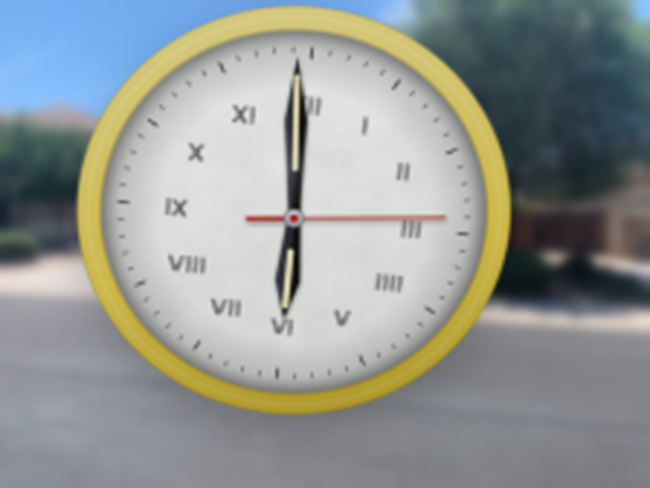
5.59.14
